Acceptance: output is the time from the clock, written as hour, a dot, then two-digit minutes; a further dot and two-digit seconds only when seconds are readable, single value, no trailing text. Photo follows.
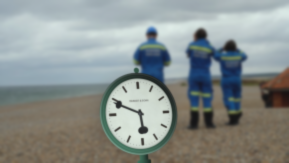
5.49
